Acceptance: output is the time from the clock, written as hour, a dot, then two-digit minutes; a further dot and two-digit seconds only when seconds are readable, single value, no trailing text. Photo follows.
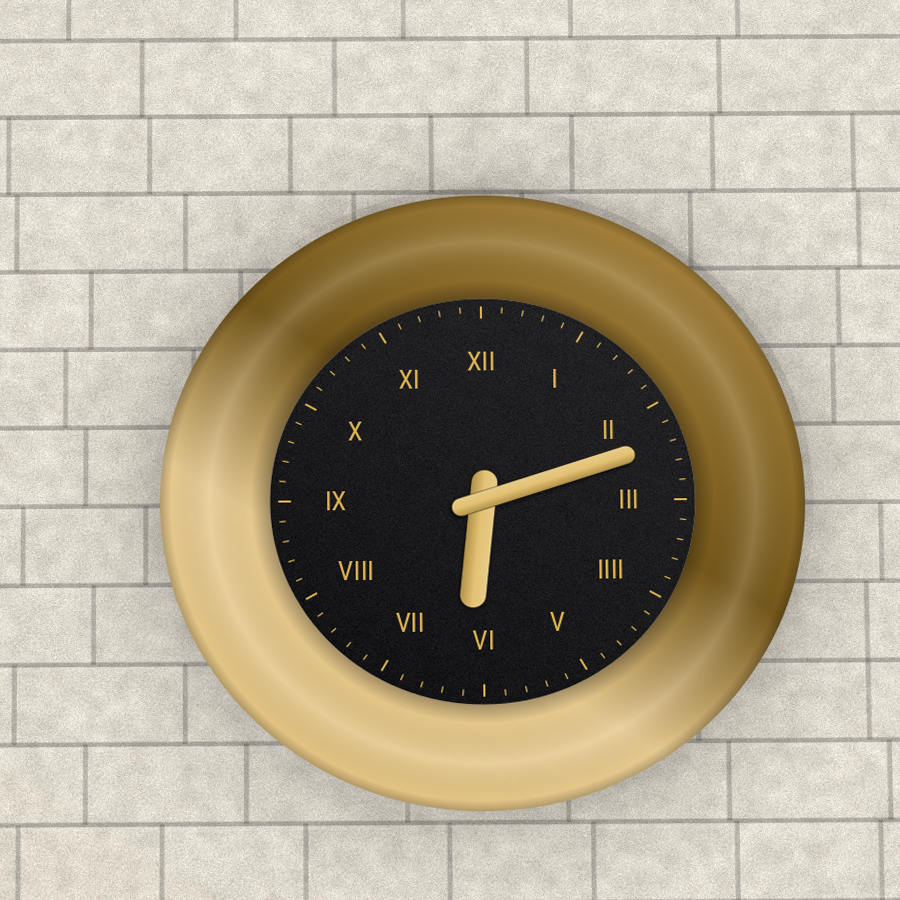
6.12
